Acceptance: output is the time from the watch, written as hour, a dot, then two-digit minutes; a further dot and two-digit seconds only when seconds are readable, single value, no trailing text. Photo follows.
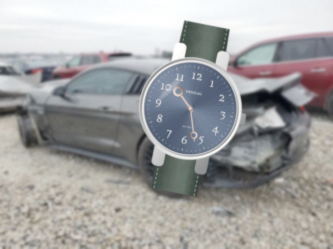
10.27
